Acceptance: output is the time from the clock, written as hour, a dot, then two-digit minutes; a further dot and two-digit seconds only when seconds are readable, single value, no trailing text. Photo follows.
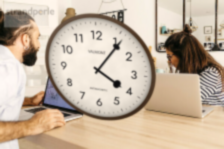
4.06
